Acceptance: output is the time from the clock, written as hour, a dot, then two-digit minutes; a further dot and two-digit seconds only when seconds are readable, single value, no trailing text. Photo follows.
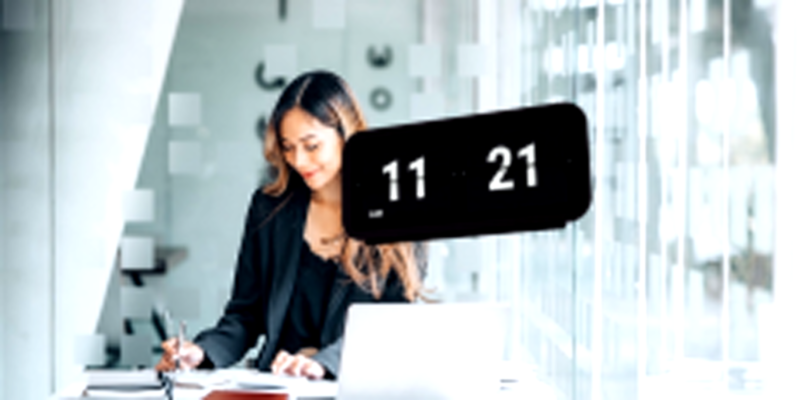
11.21
